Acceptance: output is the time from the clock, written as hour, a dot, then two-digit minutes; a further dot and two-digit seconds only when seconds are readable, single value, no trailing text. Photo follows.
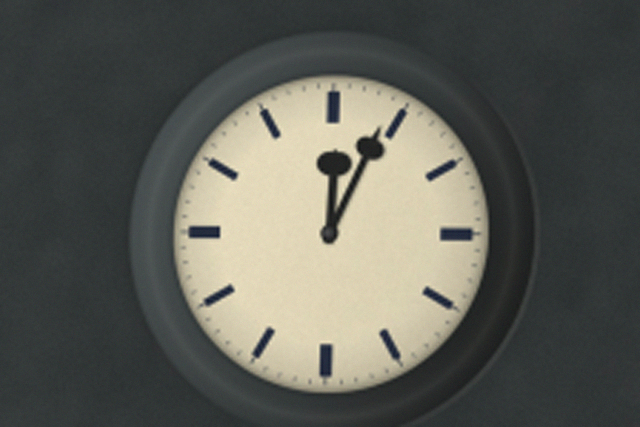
12.04
